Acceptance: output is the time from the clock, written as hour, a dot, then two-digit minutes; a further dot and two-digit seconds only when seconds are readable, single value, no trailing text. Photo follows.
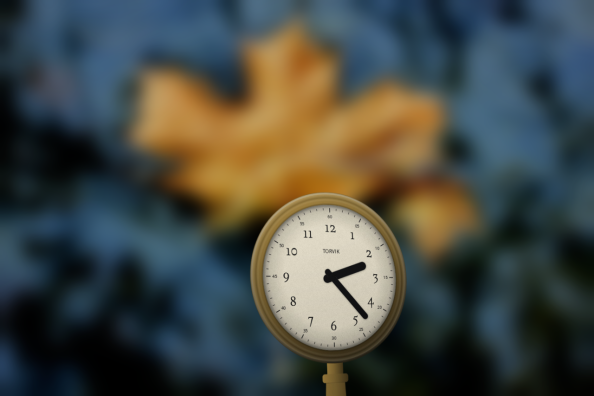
2.23
